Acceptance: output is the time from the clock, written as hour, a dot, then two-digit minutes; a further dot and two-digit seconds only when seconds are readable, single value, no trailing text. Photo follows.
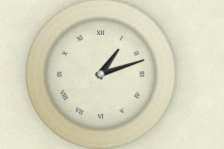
1.12
